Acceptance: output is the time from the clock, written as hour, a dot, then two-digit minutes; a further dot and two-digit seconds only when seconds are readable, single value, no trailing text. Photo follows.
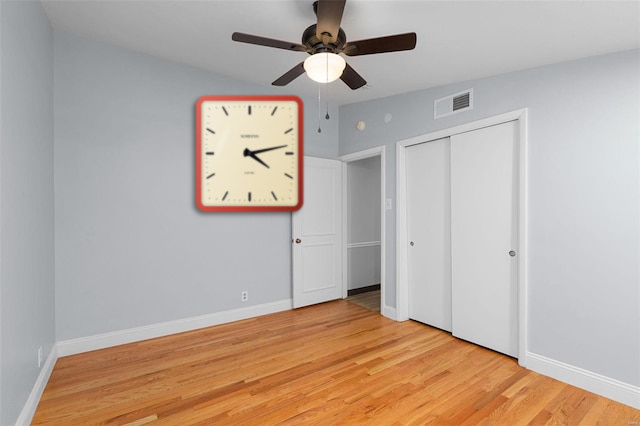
4.13
